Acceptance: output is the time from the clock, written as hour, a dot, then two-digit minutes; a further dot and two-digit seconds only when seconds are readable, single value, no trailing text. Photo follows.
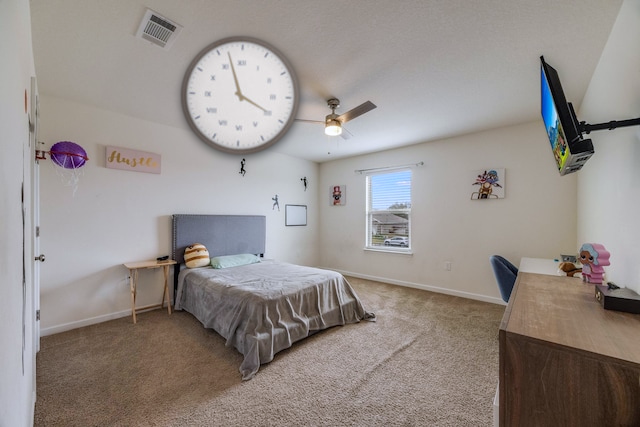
3.57
